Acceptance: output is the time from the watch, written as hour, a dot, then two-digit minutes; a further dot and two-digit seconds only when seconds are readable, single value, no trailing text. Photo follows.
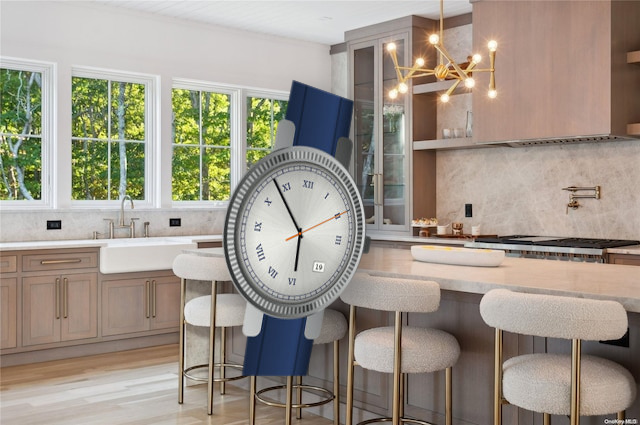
5.53.10
